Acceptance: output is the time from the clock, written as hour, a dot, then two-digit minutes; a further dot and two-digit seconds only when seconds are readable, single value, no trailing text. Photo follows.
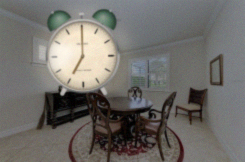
7.00
